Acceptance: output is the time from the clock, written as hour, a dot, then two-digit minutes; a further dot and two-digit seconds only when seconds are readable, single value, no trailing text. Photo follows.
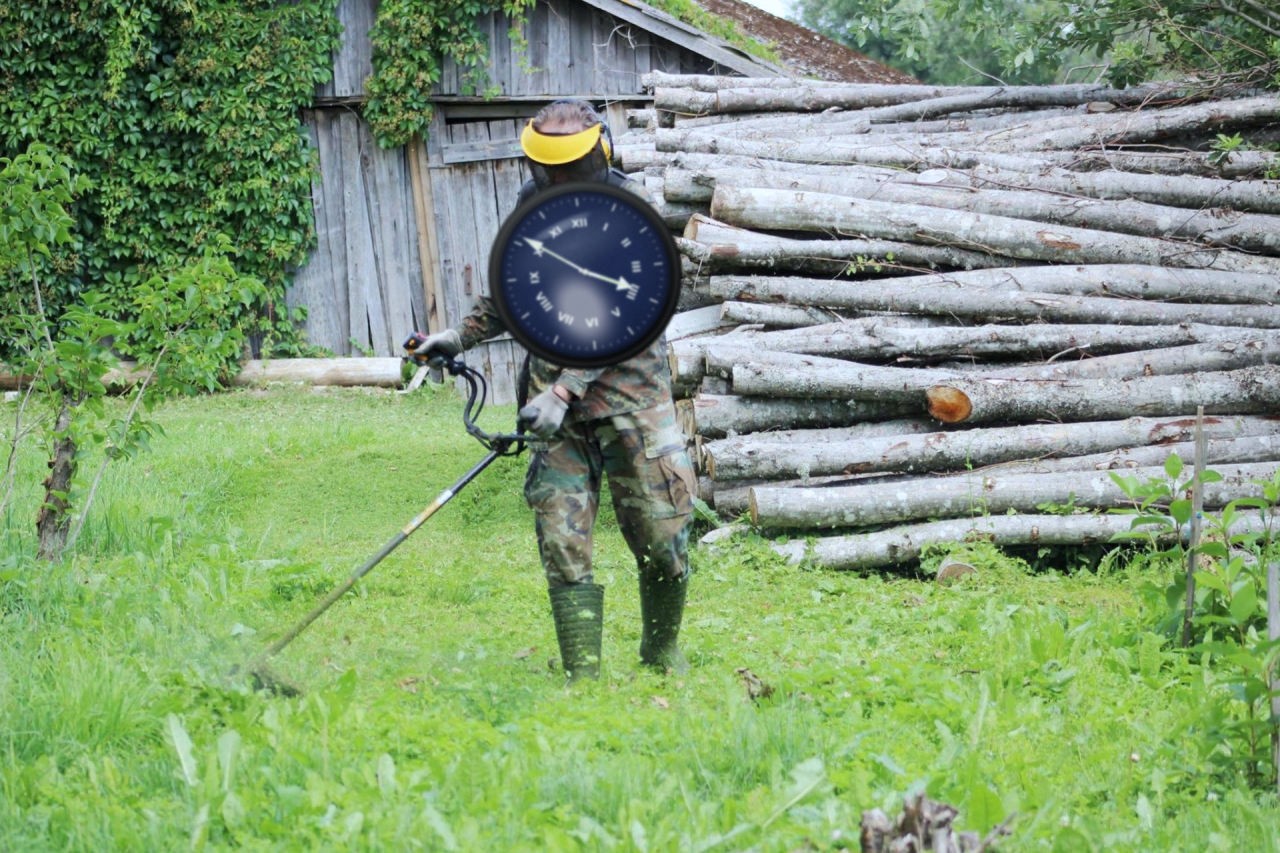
3.51
